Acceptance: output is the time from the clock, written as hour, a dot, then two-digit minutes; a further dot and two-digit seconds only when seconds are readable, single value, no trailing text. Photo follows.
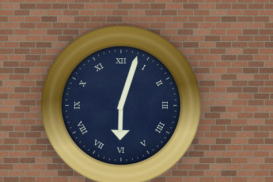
6.03
